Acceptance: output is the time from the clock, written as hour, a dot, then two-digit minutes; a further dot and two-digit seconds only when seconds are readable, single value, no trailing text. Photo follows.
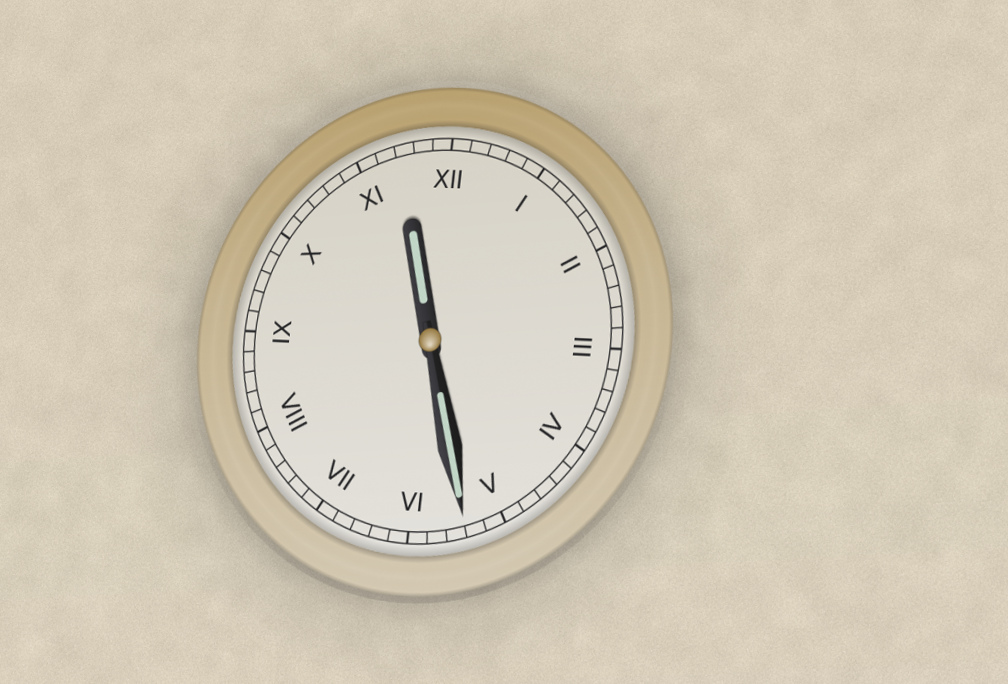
11.27
